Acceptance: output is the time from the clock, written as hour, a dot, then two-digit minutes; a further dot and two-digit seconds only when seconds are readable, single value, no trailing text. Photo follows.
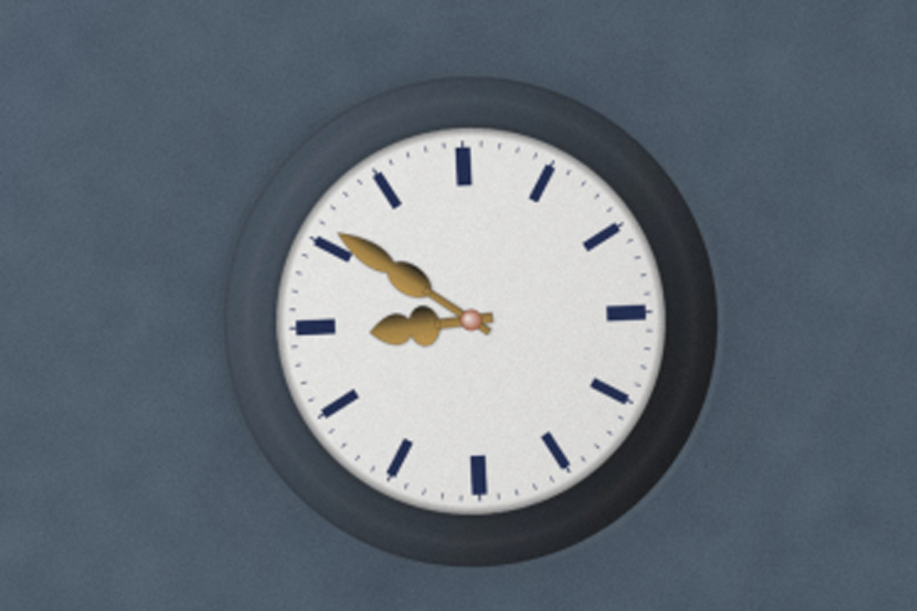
8.51
